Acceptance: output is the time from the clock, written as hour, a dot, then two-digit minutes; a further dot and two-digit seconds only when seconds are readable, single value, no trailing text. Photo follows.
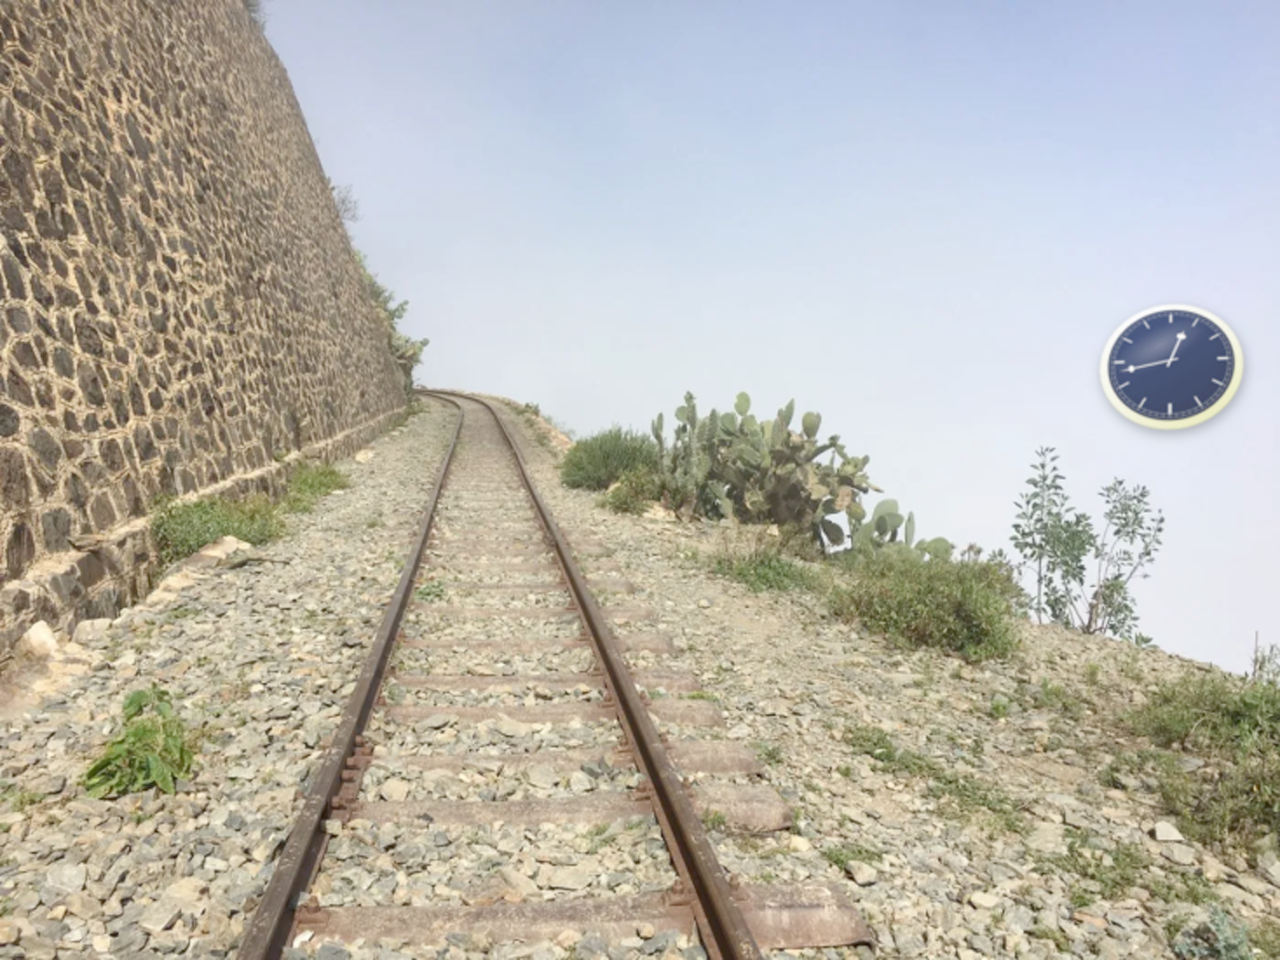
12.43
